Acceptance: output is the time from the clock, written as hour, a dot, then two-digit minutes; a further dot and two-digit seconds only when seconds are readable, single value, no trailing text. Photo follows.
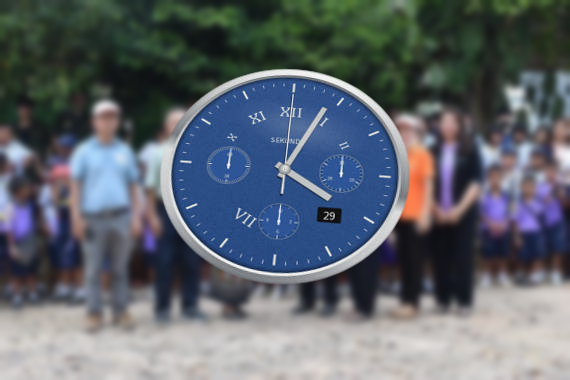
4.04
